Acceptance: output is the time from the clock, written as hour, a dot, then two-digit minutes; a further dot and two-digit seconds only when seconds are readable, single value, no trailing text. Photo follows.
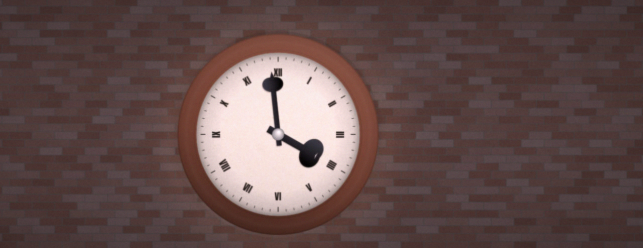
3.59
